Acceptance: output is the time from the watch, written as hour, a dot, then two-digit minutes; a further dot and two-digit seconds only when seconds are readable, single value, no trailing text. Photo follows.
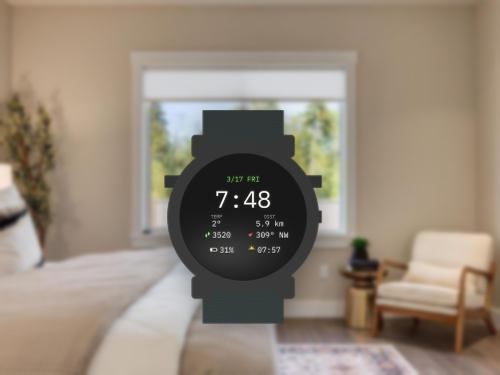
7.48
